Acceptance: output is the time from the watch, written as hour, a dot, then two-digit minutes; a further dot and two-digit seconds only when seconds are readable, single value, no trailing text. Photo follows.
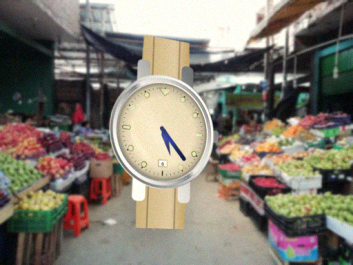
5.23
